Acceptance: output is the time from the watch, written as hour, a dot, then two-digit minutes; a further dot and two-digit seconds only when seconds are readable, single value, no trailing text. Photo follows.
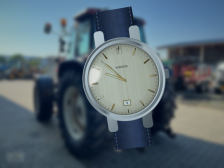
9.53
